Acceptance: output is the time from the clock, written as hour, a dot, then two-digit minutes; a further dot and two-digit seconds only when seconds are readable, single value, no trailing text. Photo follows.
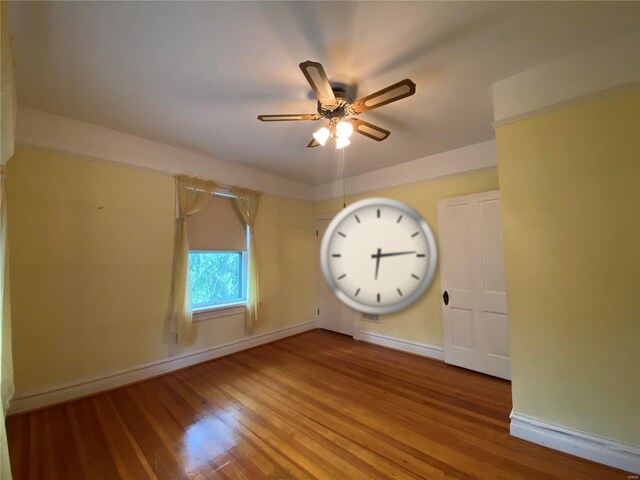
6.14
